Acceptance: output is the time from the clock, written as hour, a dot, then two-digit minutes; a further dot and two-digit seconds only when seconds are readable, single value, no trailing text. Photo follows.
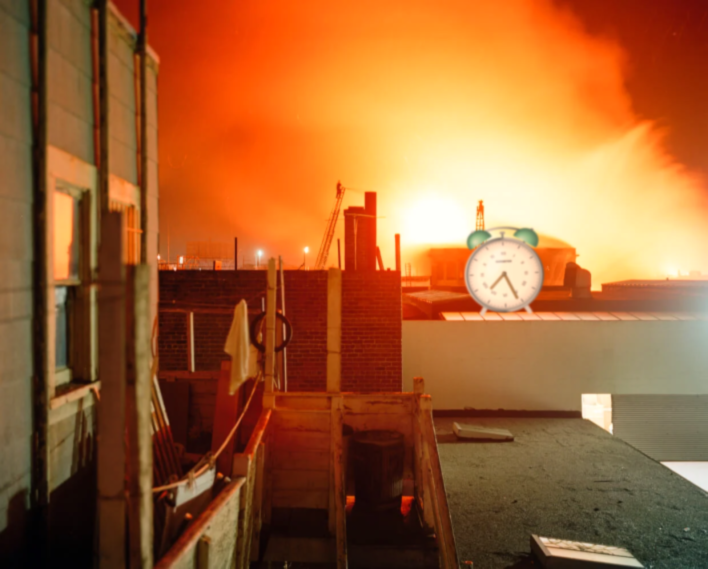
7.26
